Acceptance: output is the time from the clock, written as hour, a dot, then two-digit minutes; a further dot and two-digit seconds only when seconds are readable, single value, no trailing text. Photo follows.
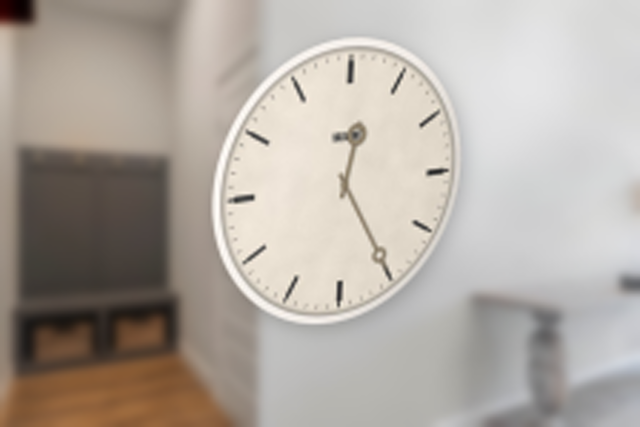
12.25
